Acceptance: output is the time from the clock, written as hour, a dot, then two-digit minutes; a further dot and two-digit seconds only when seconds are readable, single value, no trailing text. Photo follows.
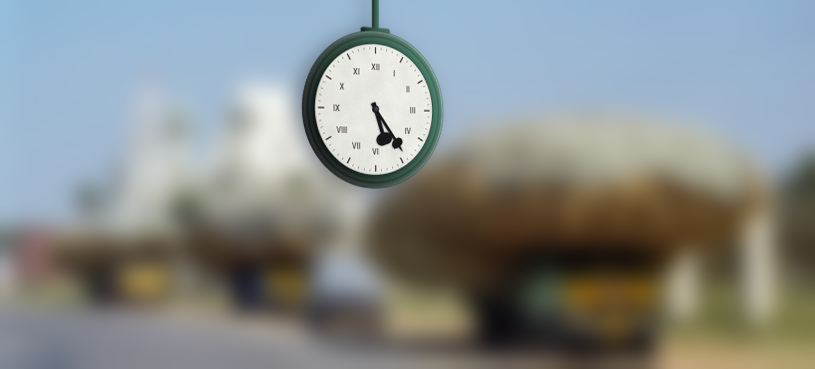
5.24
